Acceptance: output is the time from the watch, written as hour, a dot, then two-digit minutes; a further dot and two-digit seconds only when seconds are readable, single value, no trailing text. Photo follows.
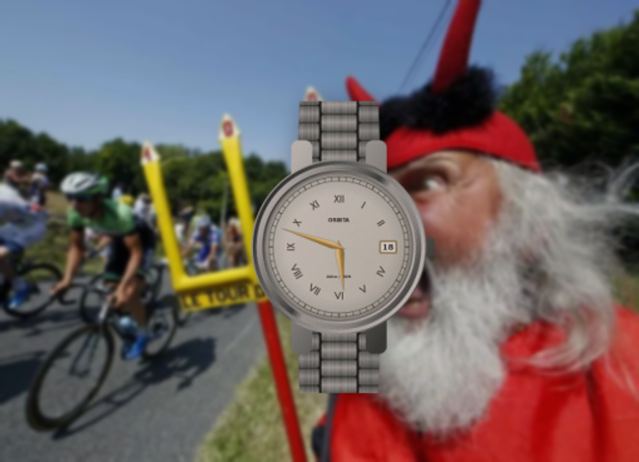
5.48
